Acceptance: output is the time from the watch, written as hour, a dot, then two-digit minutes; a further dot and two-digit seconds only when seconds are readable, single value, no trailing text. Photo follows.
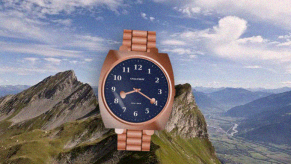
8.20
